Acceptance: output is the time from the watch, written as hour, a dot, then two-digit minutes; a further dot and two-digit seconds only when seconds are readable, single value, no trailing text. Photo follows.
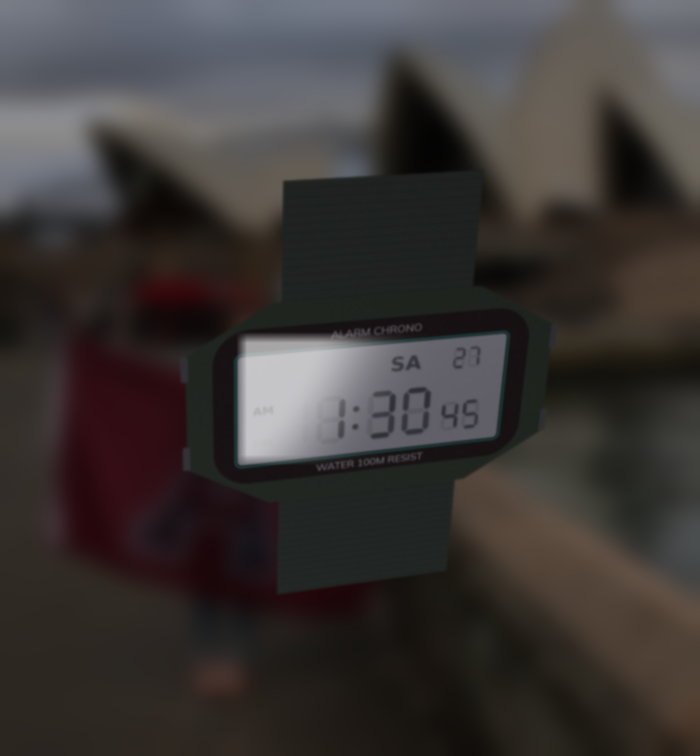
1.30.45
